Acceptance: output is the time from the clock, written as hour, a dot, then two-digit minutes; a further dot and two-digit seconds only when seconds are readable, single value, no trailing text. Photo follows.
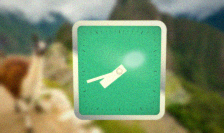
7.42
